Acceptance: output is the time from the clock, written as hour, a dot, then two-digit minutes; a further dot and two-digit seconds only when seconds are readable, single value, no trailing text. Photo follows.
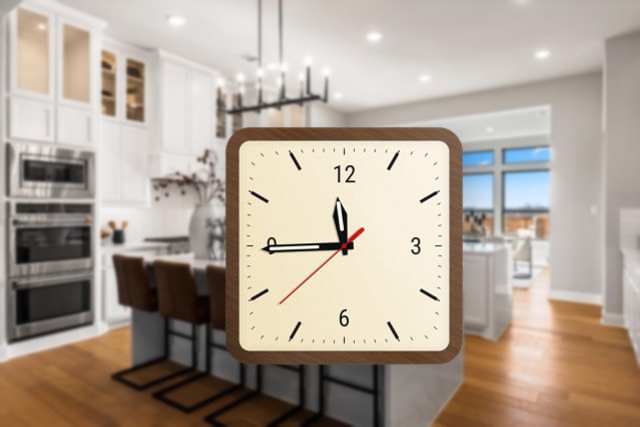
11.44.38
